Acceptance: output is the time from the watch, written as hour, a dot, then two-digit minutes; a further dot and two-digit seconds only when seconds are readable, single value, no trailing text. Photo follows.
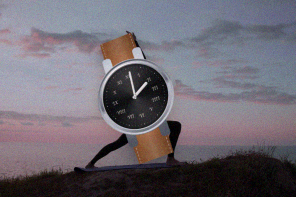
2.01
